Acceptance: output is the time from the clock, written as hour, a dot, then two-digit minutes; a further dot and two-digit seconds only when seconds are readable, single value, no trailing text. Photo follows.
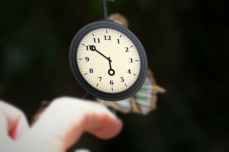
5.51
